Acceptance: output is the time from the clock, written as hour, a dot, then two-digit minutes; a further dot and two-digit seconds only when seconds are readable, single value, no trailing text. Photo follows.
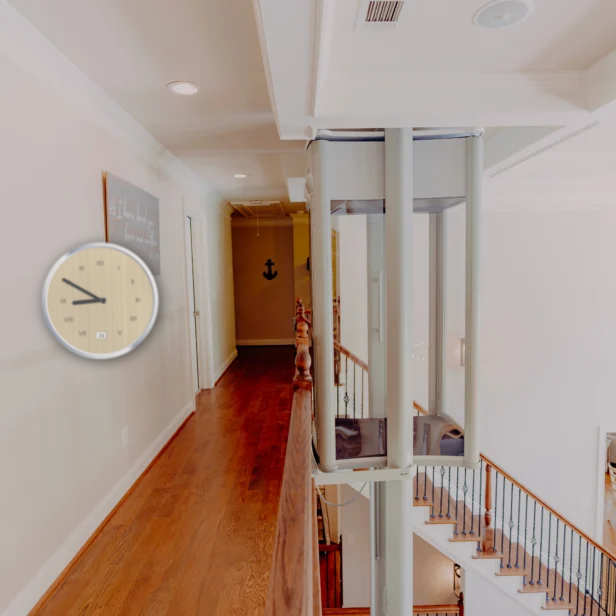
8.50
